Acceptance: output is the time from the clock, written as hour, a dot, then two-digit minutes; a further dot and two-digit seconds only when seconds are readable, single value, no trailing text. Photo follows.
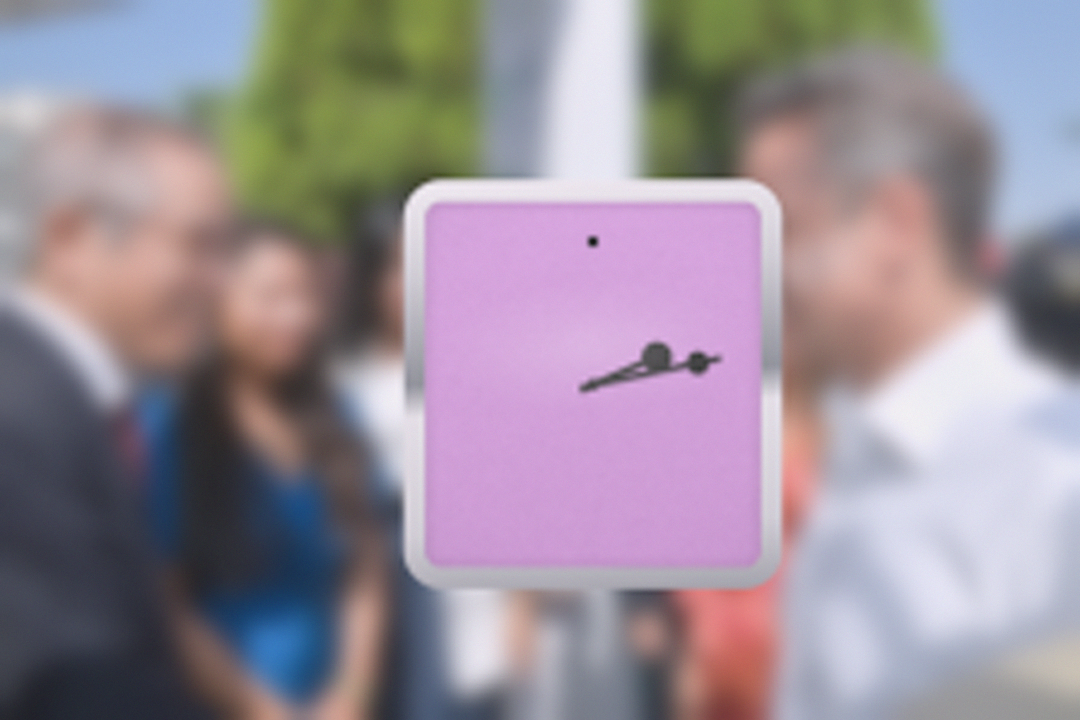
2.13
